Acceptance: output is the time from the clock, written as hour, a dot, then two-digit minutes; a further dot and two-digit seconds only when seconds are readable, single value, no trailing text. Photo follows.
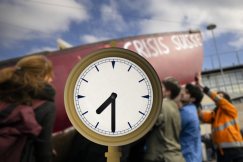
7.30
